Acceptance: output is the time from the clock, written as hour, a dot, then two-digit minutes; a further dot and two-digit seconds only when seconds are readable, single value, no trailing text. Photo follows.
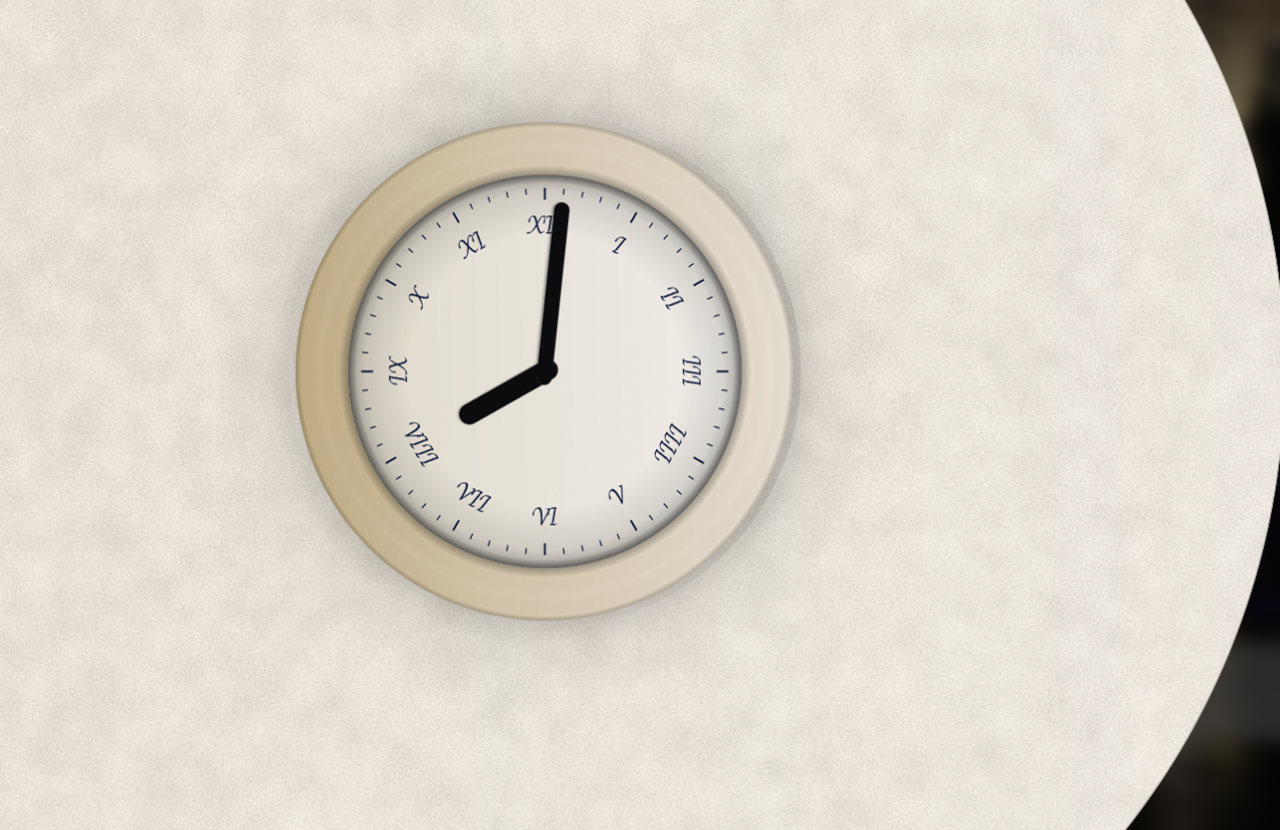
8.01
